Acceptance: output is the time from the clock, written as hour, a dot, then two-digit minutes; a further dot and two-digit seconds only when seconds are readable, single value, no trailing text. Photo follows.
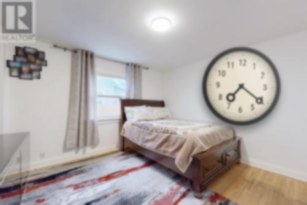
7.21
